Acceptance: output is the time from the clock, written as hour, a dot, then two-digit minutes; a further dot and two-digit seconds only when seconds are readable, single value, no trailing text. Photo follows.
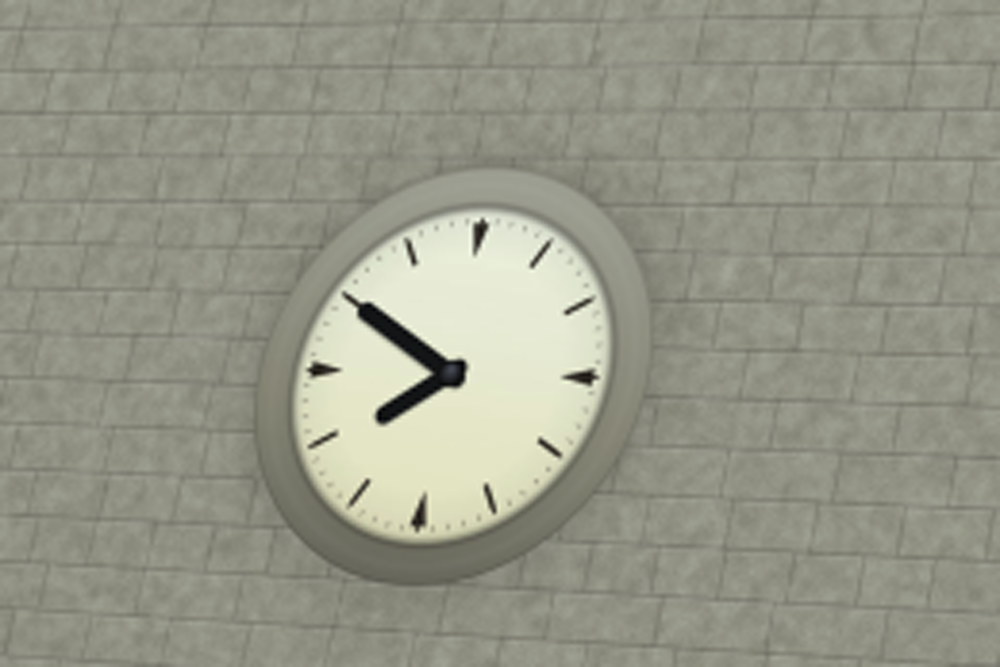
7.50
